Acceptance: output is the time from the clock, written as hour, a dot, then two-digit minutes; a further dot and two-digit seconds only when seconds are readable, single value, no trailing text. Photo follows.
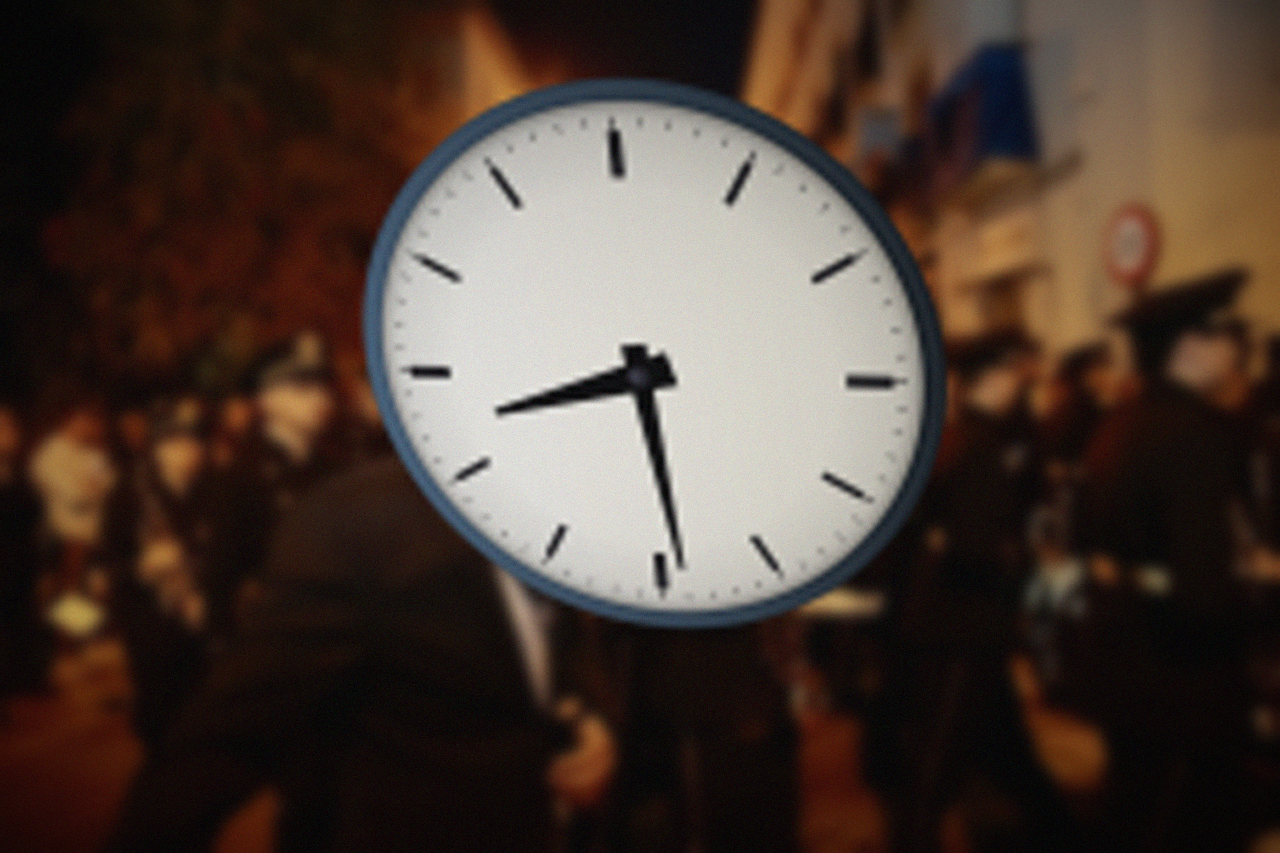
8.29
